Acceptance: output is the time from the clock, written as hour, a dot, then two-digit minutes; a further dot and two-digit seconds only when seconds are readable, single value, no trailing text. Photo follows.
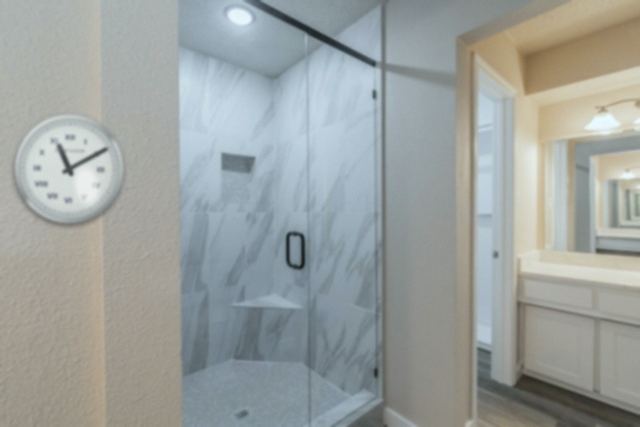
11.10
